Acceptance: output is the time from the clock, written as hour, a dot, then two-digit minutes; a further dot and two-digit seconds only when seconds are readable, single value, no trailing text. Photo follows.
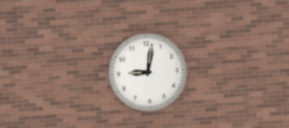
9.02
